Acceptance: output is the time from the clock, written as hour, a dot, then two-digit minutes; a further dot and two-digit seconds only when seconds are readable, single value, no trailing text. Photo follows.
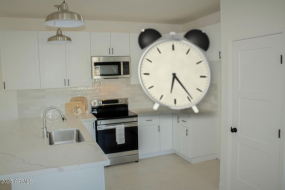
6.24
